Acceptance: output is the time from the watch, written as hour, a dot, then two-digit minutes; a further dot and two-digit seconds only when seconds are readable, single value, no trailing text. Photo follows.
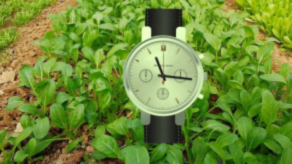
11.16
